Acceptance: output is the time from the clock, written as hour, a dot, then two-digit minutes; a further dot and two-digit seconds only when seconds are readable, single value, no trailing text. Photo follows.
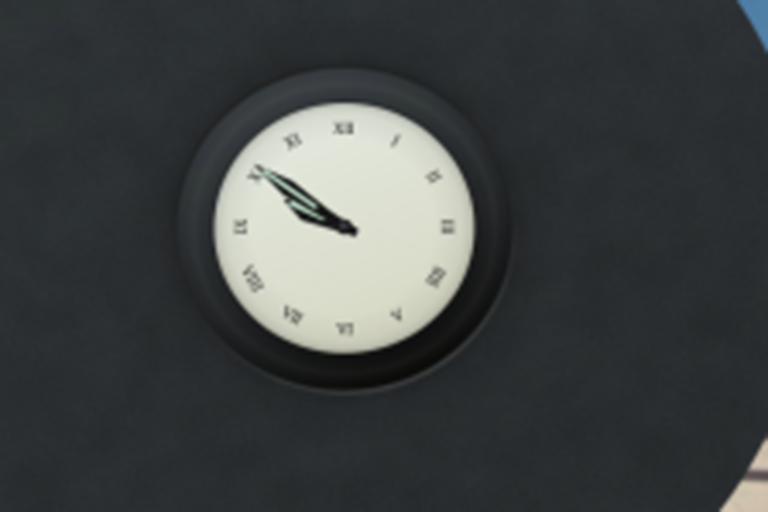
9.51
